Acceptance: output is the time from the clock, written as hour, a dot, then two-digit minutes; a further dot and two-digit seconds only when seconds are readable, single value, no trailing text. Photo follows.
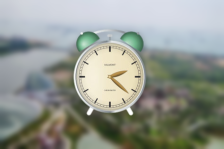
2.22
